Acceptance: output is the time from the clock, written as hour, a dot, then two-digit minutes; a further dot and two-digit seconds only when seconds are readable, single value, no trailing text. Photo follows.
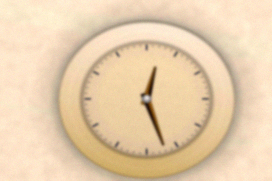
12.27
